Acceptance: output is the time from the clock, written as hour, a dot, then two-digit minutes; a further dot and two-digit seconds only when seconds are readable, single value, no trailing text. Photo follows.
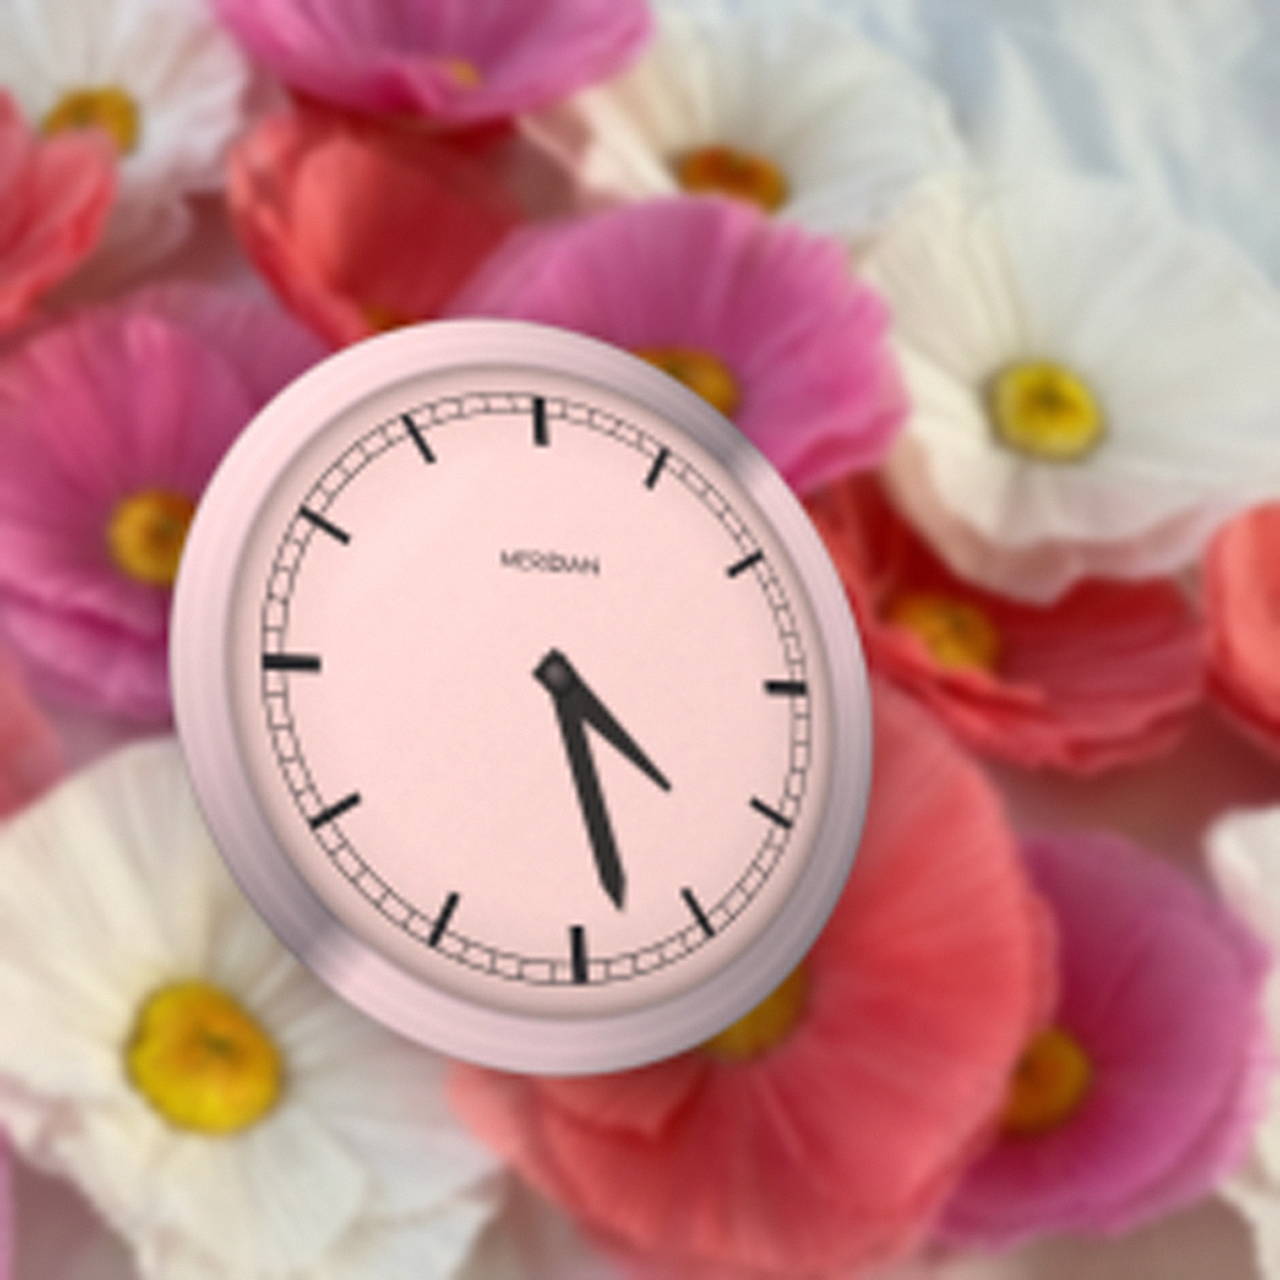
4.28
